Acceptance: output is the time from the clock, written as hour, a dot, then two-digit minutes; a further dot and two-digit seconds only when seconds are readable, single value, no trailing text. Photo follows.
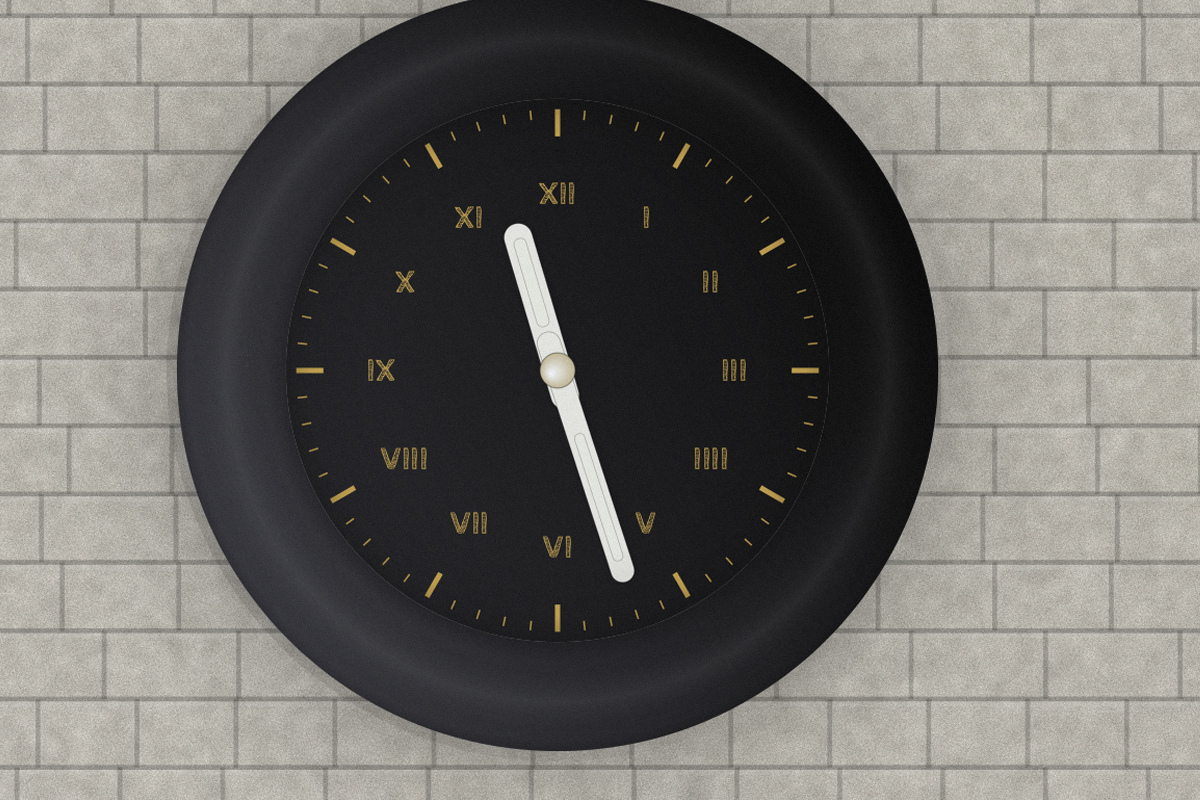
11.27
